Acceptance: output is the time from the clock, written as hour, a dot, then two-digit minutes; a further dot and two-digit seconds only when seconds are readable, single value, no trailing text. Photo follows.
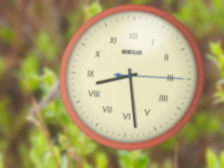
8.28.15
